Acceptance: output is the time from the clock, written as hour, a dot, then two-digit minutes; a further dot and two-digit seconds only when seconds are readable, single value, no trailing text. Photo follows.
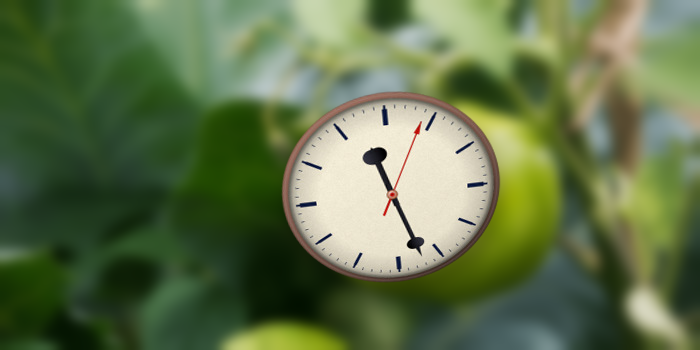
11.27.04
